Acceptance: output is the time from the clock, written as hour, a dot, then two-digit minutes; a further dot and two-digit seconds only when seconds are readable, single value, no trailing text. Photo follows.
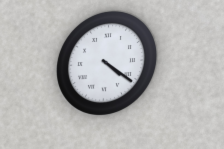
4.21
